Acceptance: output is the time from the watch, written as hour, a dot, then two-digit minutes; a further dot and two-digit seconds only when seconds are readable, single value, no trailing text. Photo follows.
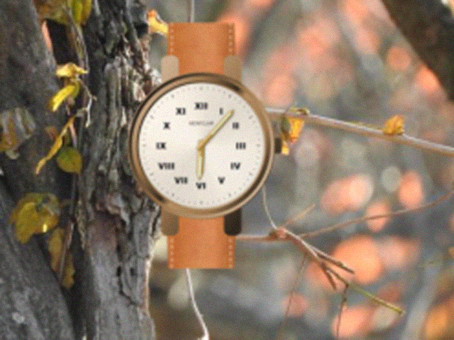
6.07
